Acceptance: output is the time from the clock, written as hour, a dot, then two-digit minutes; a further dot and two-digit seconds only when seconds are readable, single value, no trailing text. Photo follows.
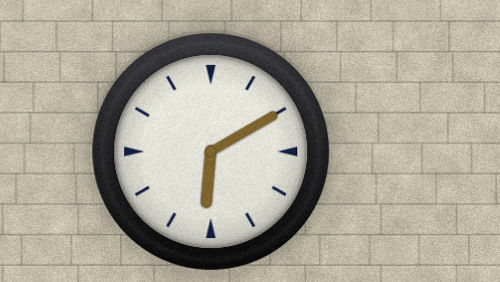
6.10
